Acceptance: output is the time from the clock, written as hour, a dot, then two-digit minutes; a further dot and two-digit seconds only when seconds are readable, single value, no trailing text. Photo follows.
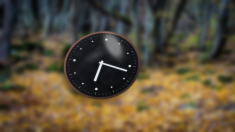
6.17
